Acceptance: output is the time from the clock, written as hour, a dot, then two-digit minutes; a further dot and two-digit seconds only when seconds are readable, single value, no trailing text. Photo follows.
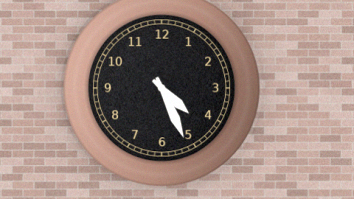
4.26
